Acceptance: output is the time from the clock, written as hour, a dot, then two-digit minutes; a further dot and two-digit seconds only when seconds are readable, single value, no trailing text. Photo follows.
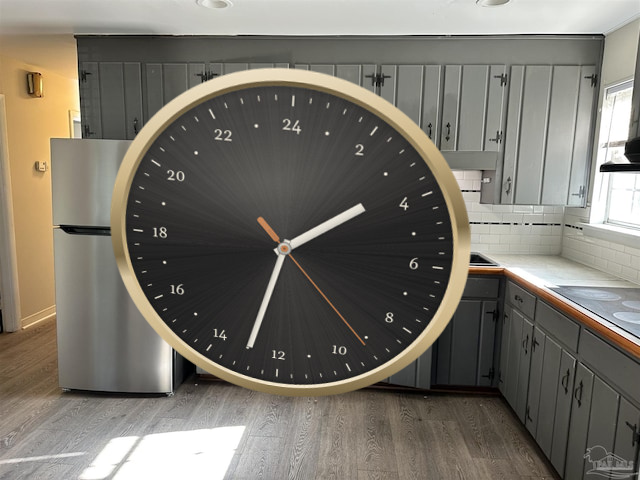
3.32.23
